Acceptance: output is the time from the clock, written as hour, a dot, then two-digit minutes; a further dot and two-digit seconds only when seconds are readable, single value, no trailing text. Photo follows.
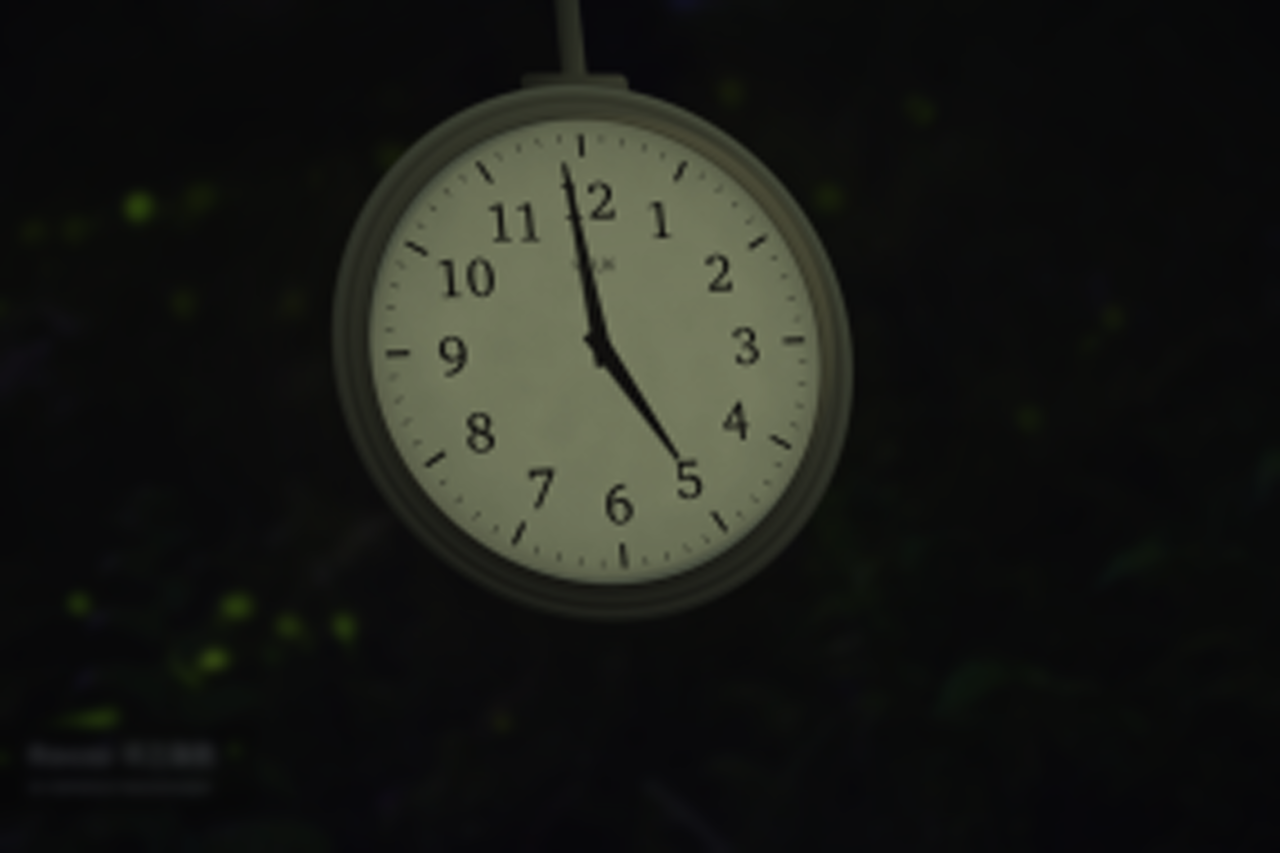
4.59
